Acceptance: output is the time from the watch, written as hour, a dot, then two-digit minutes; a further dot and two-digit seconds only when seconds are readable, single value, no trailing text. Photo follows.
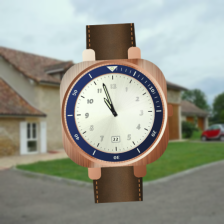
10.57
